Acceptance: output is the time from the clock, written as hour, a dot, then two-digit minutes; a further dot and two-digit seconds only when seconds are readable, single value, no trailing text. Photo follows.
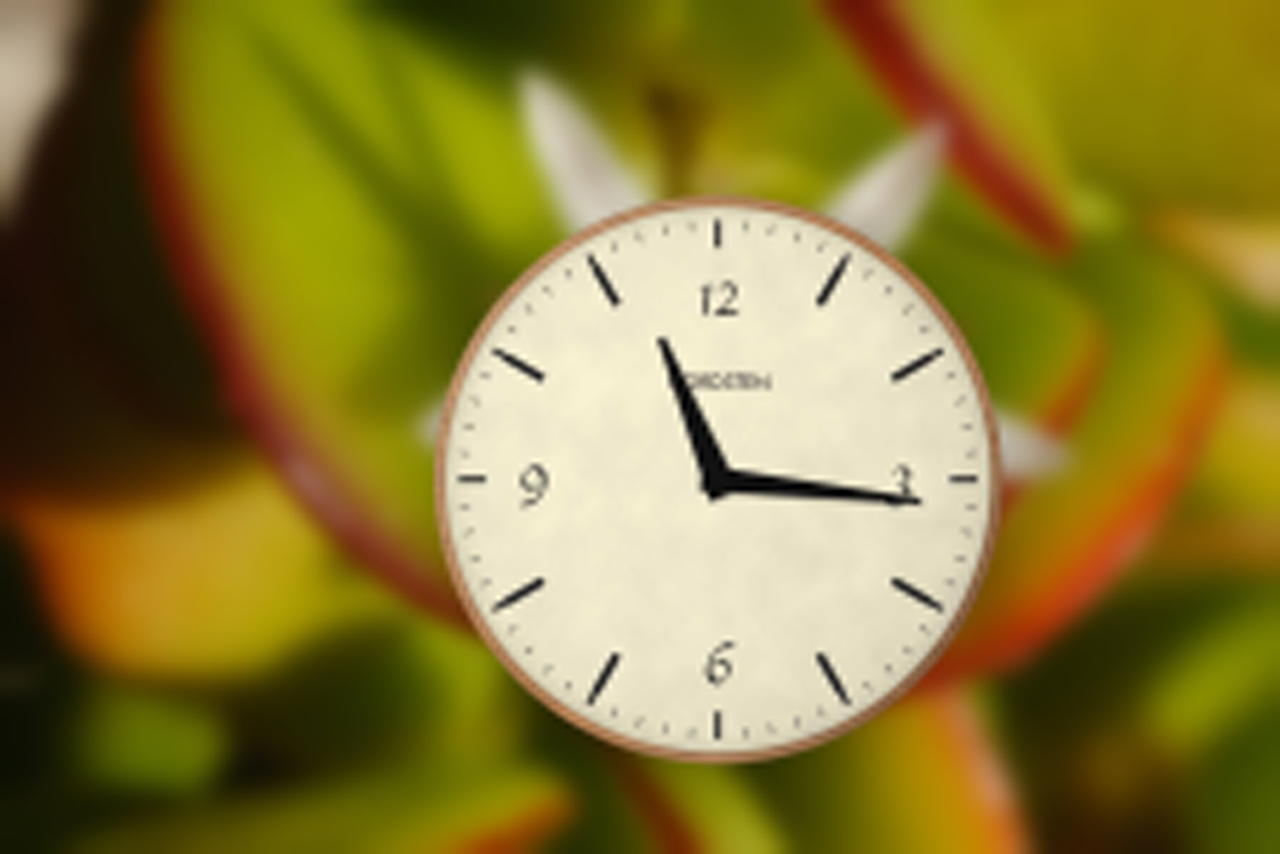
11.16
